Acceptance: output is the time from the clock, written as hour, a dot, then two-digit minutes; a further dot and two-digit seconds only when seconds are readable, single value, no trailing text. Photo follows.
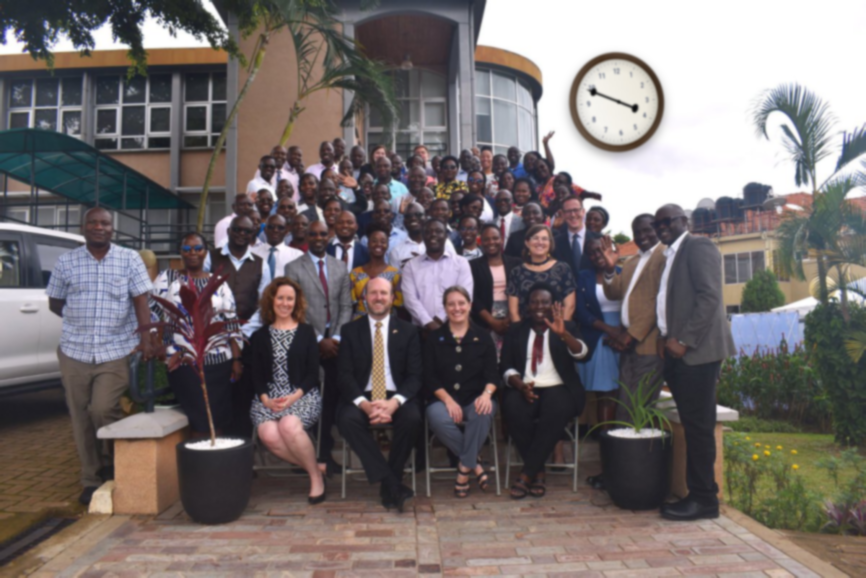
3.49
